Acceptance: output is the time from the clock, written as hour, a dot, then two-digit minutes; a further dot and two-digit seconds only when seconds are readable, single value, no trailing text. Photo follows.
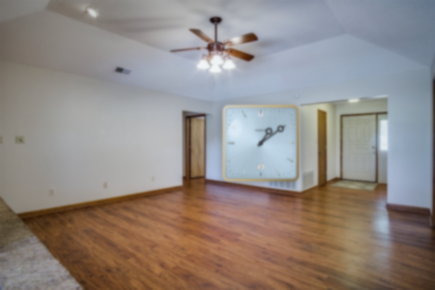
1.09
